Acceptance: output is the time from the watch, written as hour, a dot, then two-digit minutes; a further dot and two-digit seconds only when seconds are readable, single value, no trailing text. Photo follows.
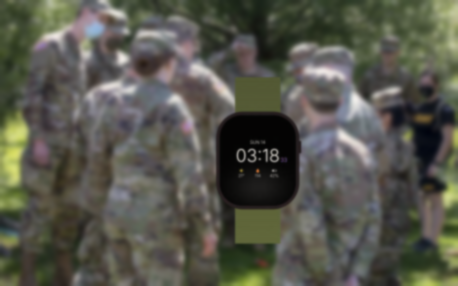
3.18
